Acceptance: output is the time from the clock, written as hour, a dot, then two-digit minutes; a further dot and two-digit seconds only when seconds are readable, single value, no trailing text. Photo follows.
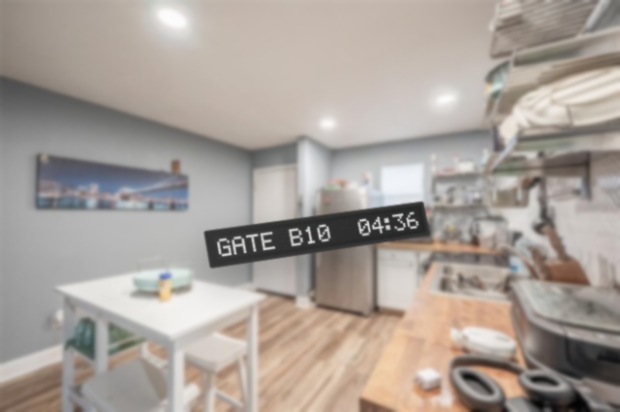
4.36
